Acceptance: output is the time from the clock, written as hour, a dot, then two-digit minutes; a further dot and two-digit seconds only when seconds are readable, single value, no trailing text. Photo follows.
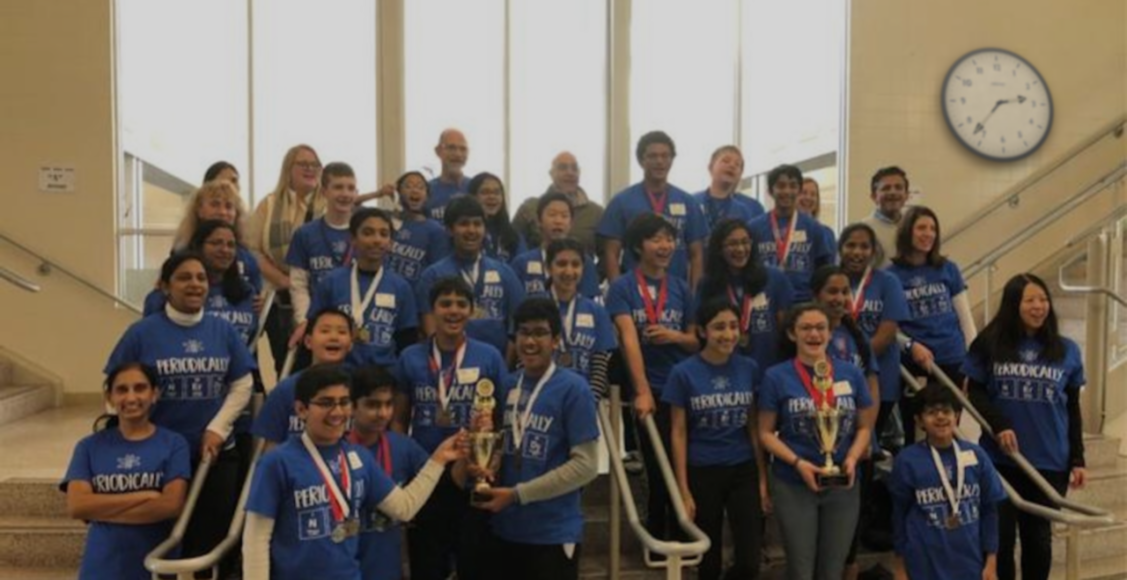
2.37
